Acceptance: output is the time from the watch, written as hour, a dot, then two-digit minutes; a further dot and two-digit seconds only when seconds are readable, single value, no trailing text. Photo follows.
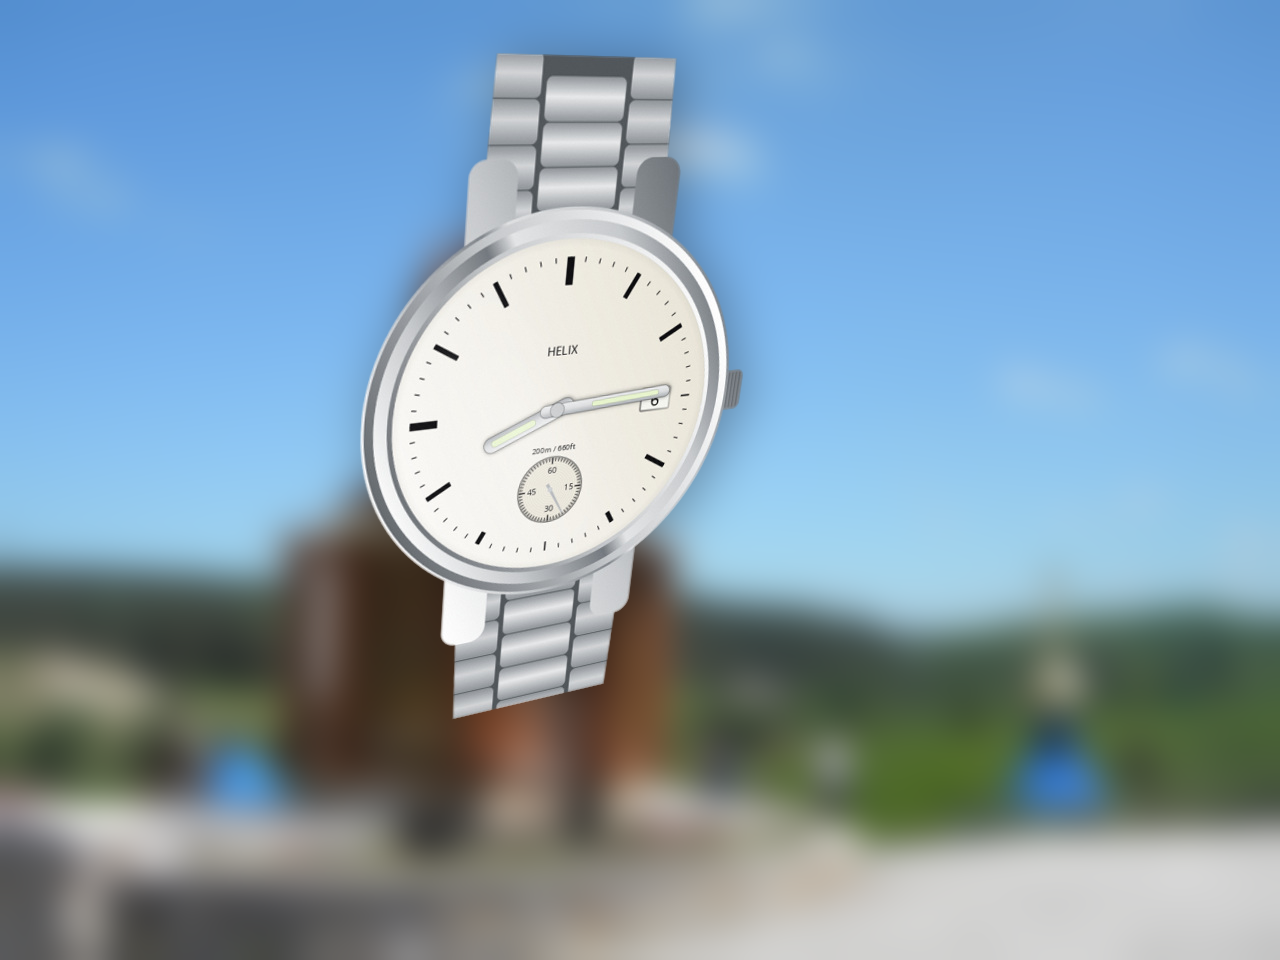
8.14.25
